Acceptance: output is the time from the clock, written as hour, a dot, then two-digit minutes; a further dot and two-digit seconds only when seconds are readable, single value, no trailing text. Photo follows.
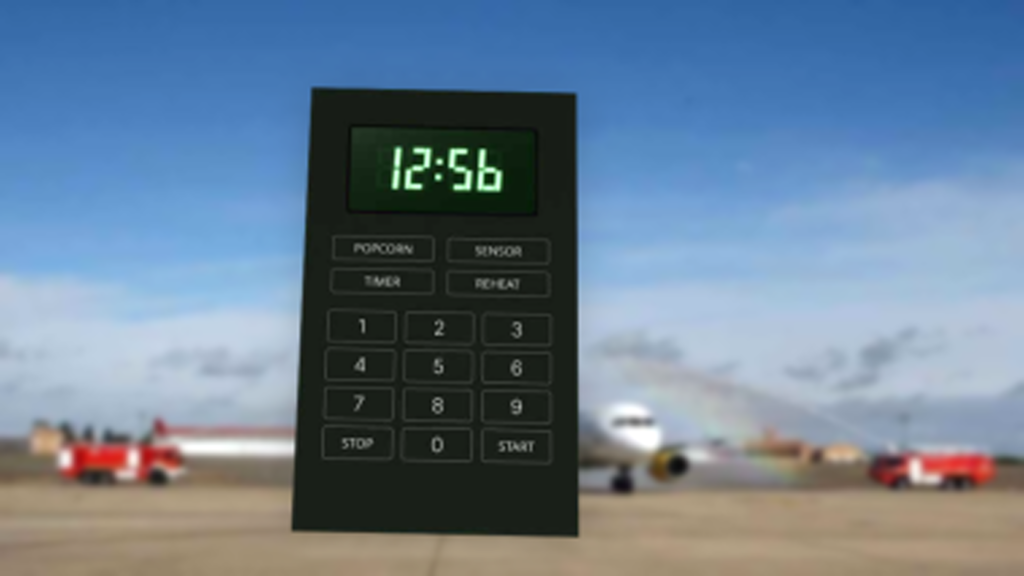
12.56
